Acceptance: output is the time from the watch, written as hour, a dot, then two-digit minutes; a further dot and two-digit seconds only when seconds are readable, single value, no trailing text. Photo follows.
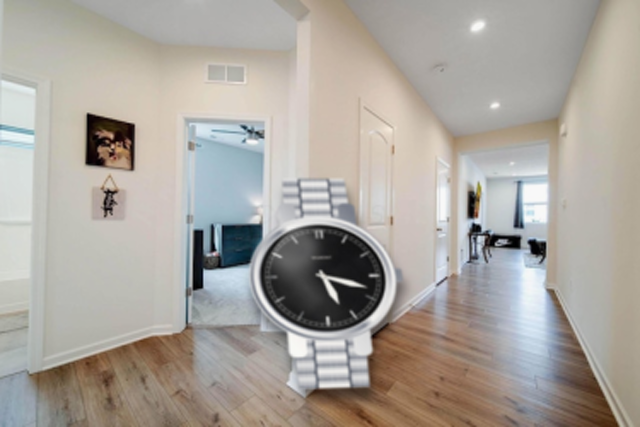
5.18
